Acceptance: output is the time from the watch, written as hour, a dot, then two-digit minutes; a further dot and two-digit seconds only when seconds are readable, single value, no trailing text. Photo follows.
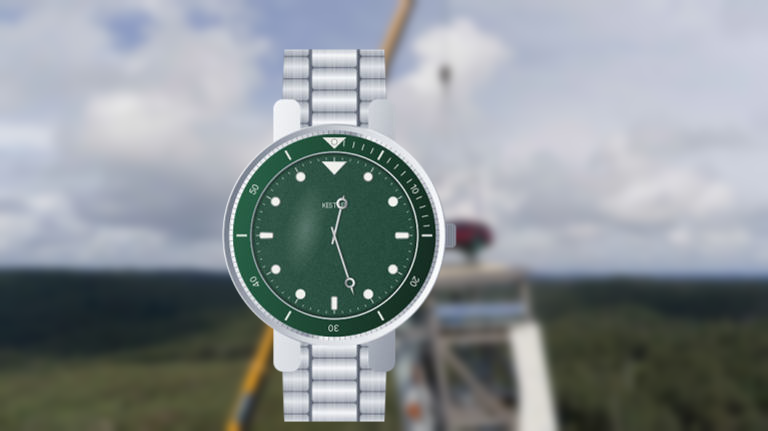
12.27
